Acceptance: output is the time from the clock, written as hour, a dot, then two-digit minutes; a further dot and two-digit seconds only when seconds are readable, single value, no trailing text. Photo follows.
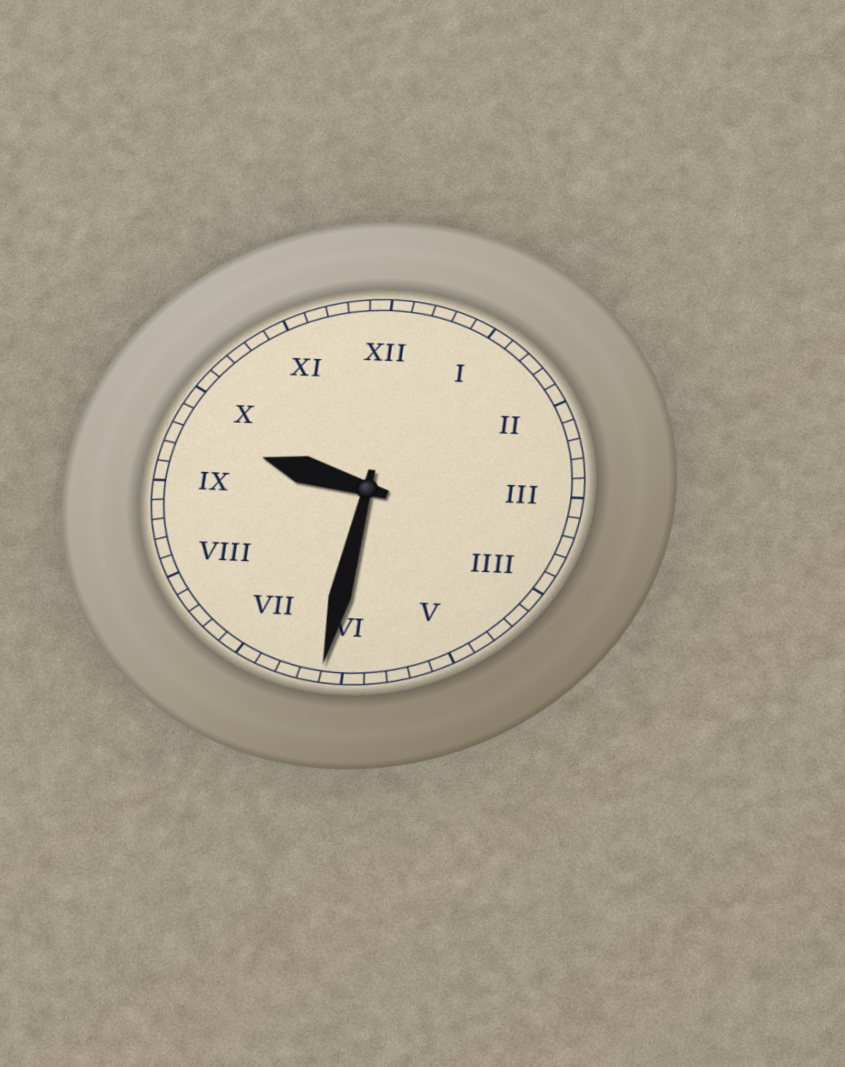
9.31
